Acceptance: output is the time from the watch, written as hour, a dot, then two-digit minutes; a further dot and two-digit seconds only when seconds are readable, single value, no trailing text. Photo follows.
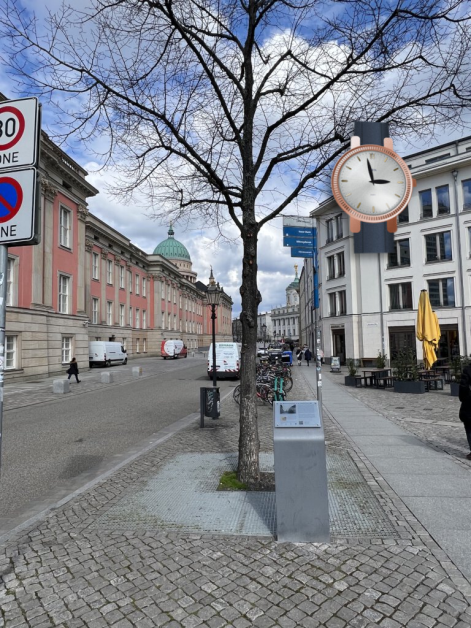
2.58
